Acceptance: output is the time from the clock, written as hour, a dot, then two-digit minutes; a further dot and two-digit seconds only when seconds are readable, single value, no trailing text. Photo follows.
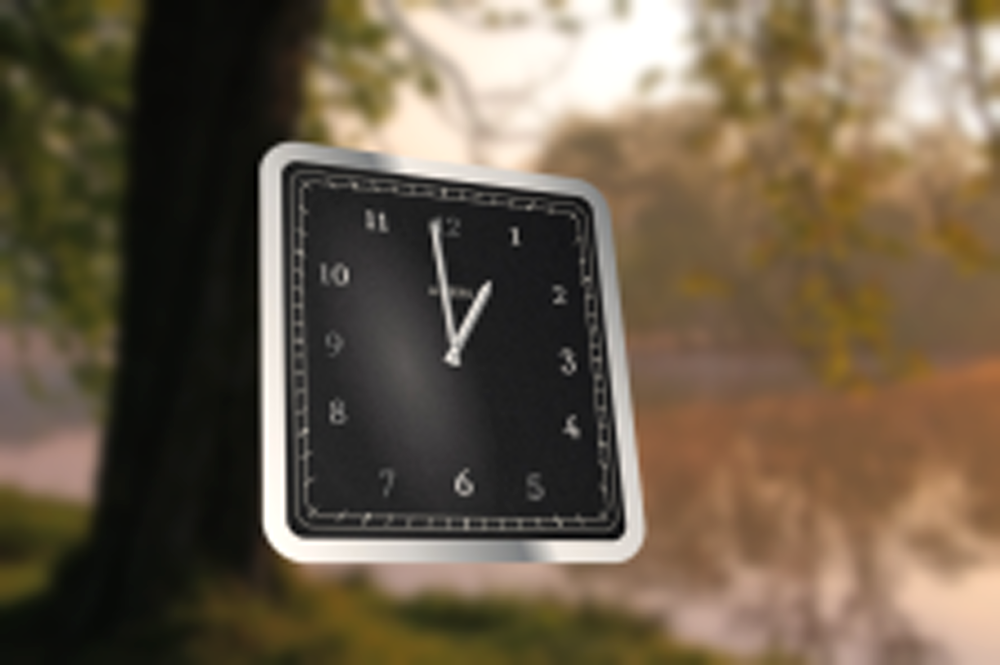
12.59
